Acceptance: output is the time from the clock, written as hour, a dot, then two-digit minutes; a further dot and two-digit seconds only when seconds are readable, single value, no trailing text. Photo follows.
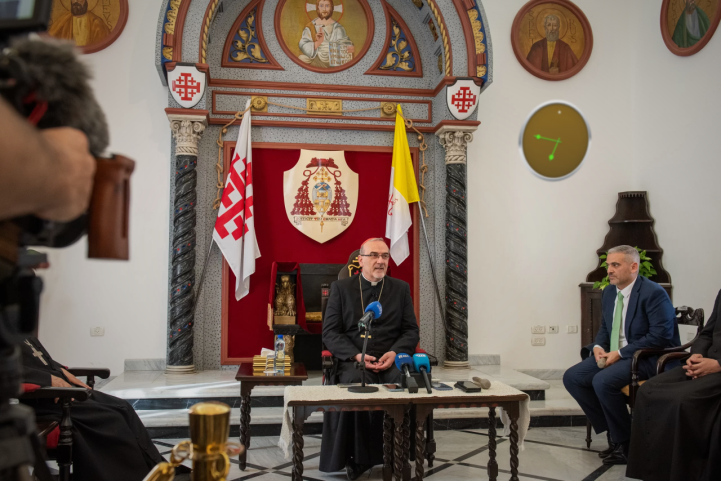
6.47
